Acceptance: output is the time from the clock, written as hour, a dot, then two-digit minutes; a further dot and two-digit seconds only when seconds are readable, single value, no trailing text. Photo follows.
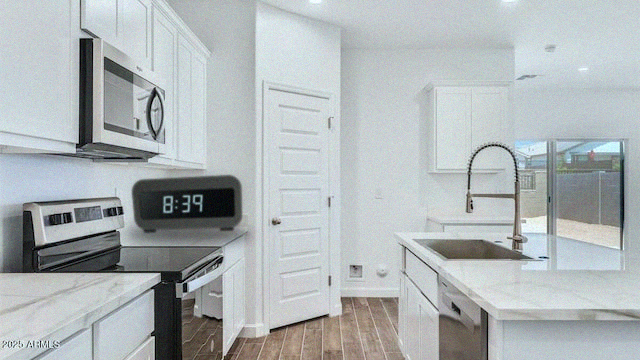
8.39
